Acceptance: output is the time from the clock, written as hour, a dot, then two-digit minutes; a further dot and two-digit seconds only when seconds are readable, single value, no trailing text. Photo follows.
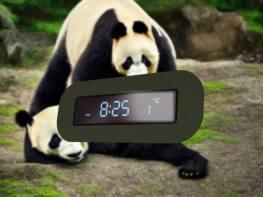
8.25
